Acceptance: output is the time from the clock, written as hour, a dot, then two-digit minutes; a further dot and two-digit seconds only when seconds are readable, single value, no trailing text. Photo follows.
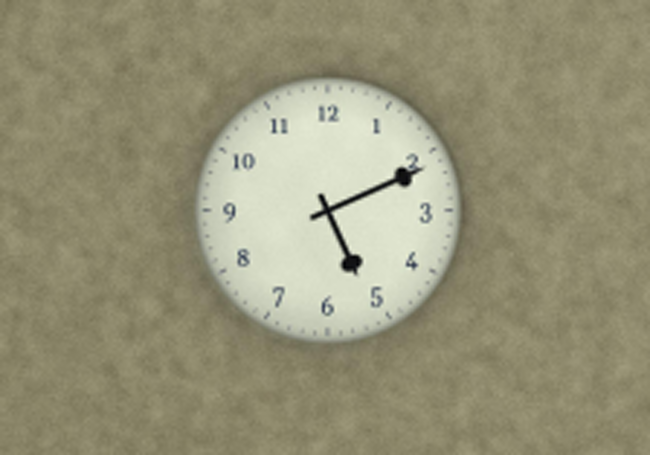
5.11
